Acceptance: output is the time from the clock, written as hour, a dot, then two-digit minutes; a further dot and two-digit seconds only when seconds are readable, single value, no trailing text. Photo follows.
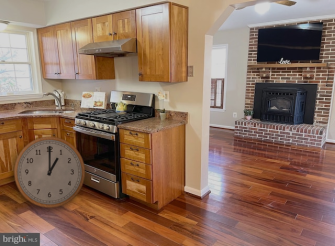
1.00
